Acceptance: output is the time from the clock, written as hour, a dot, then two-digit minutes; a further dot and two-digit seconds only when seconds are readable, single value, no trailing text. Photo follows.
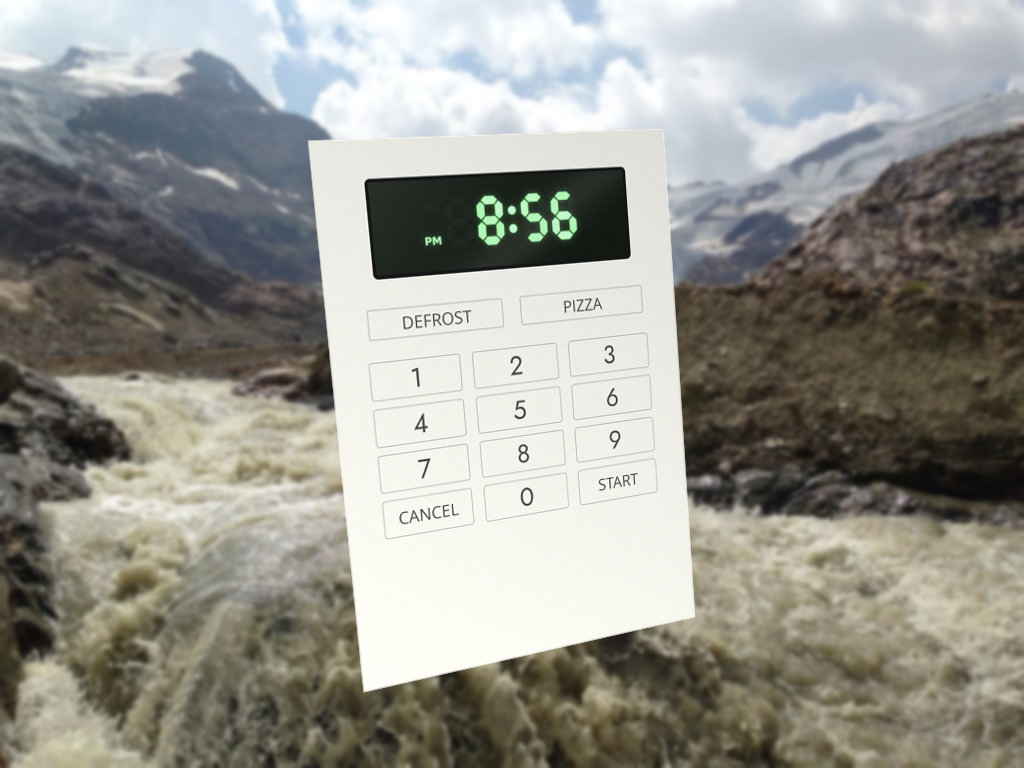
8.56
